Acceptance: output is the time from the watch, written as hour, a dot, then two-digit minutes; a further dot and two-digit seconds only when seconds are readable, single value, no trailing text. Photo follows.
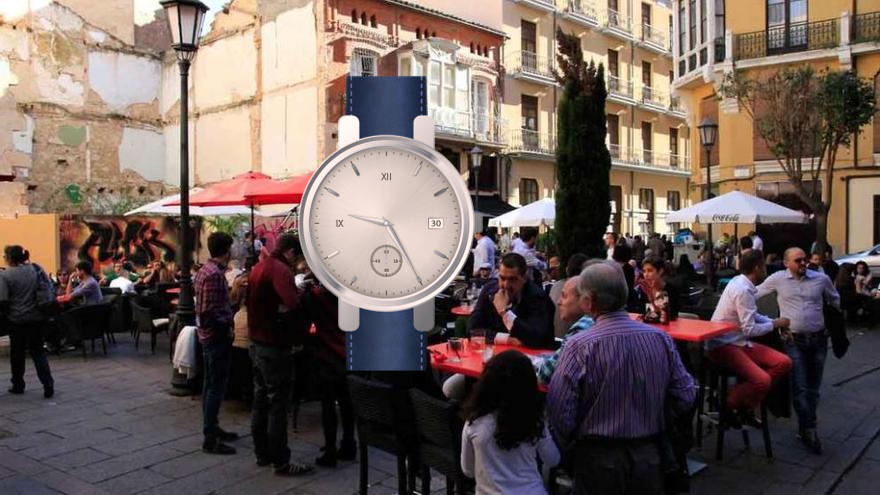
9.25
